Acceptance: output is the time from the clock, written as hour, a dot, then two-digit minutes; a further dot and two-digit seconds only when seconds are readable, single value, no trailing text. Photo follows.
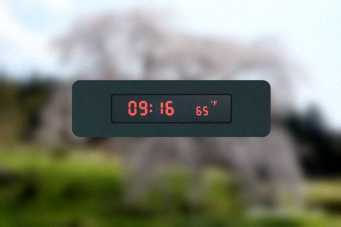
9.16
